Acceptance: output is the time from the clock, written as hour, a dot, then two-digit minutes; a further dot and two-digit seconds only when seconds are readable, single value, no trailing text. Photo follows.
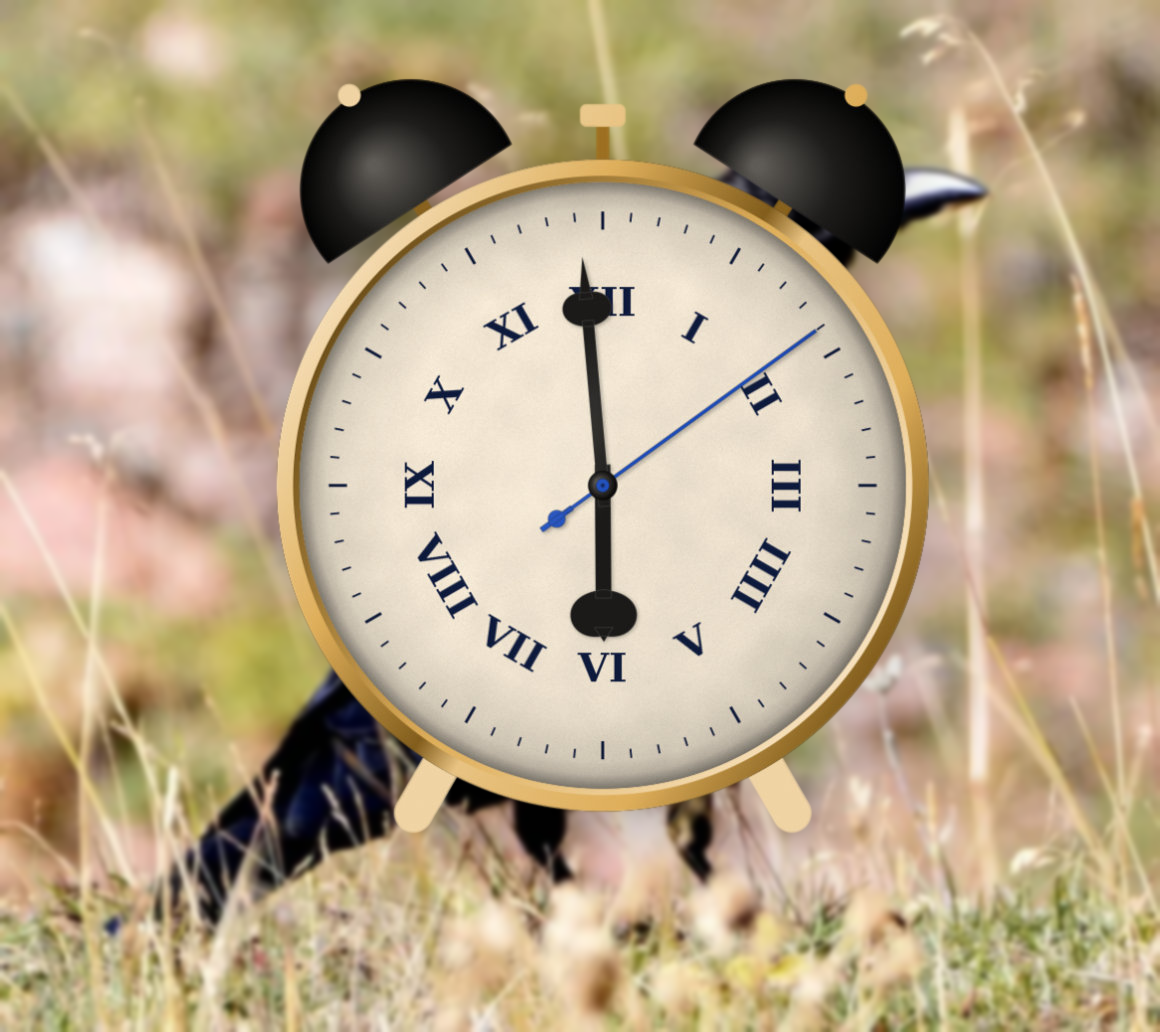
5.59.09
